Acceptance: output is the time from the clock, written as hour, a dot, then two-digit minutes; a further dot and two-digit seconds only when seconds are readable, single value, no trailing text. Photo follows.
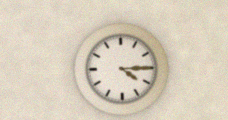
4.15
